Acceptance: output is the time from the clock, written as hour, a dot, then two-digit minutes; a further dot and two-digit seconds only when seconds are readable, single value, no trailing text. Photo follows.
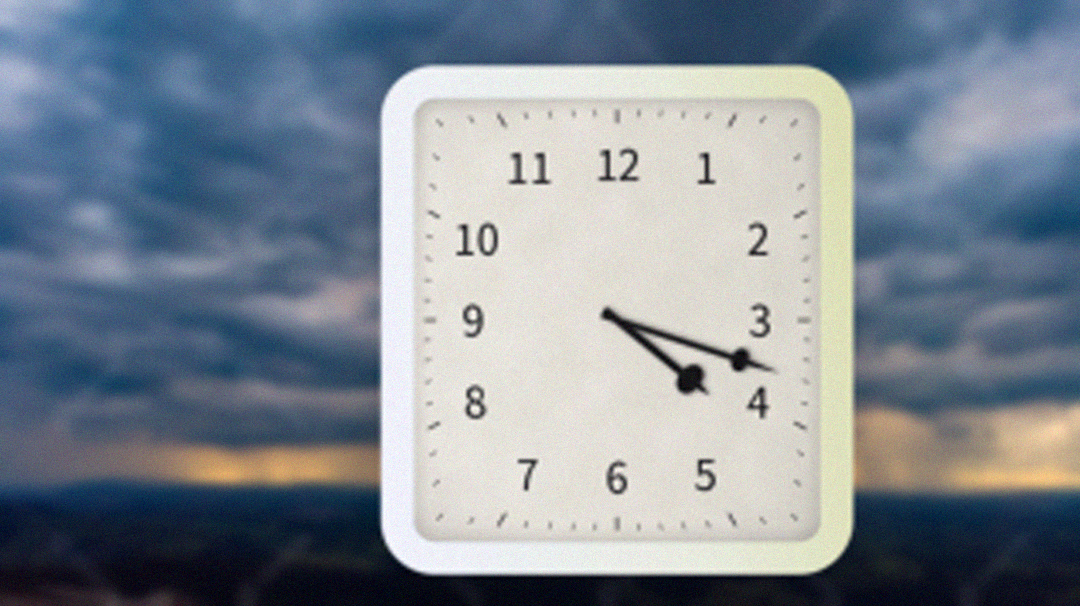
4.18
